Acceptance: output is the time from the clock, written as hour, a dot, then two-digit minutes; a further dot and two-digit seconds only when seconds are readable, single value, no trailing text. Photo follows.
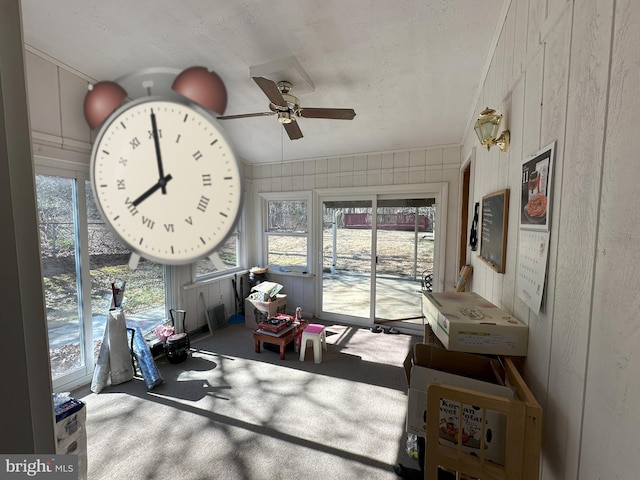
8.00
